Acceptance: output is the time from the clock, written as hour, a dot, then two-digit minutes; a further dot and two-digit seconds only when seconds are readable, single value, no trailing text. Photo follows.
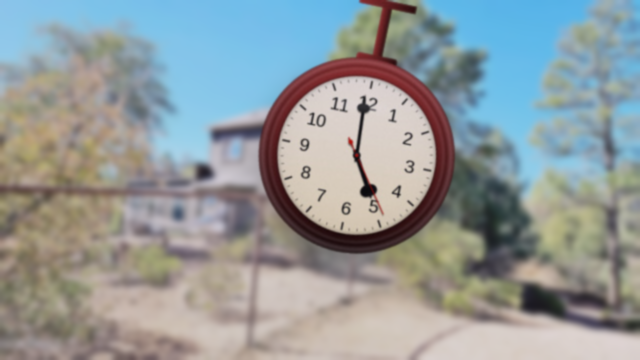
4.59.24
